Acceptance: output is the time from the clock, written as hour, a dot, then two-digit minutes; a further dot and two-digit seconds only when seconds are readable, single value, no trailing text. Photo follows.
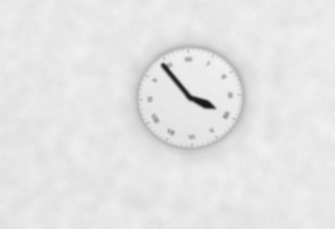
3.54
